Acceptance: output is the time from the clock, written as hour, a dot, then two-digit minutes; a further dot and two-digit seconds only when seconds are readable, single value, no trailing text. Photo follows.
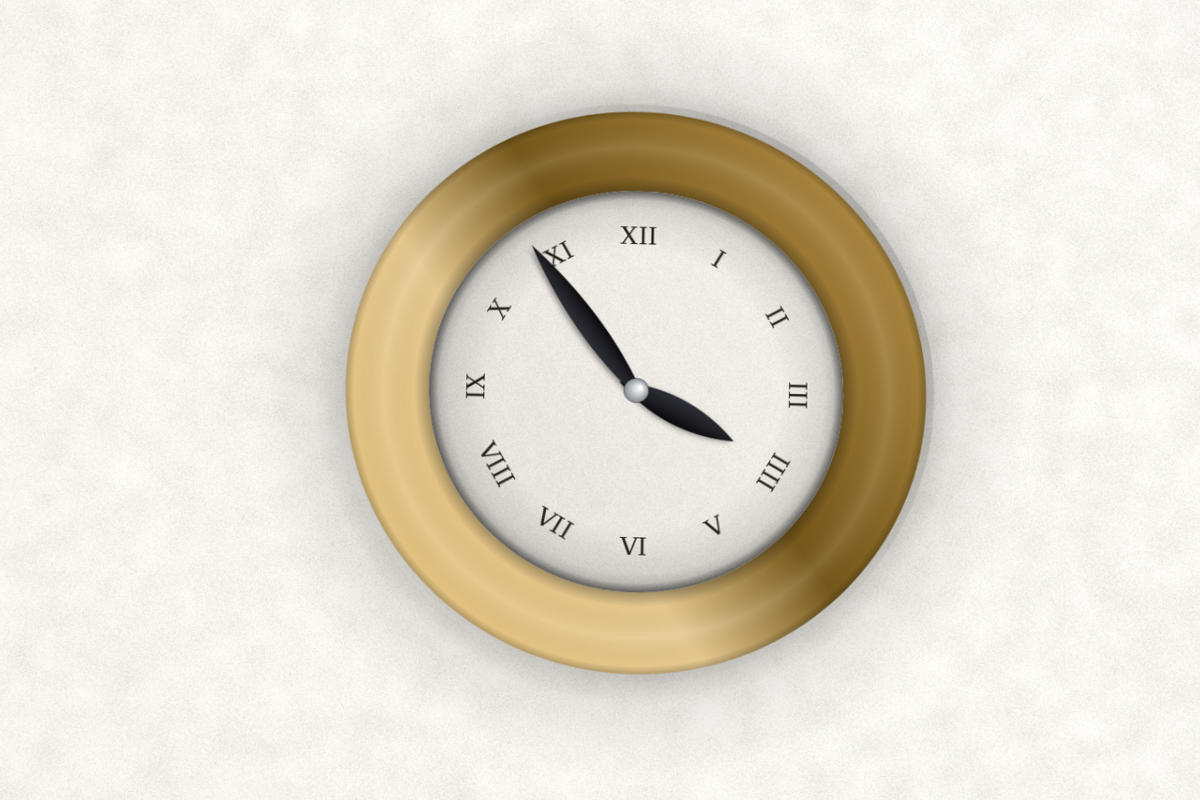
3.54
